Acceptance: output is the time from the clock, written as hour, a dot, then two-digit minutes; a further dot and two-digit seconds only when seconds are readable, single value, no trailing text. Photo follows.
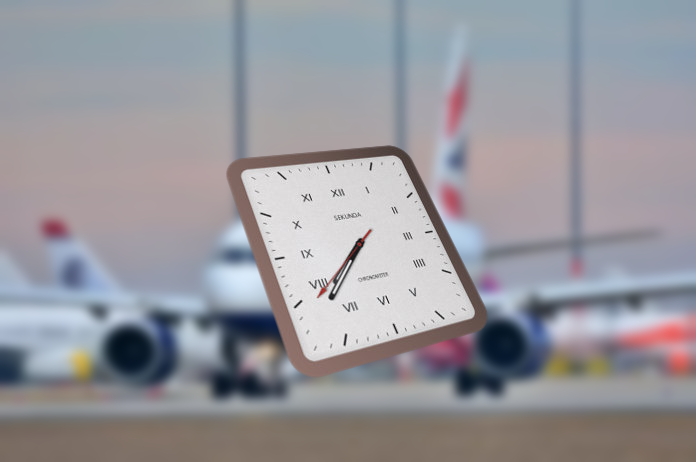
7.37.39
